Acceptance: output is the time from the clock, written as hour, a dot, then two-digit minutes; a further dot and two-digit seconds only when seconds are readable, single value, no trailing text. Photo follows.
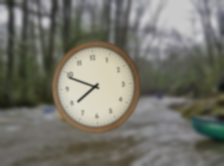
7.49
